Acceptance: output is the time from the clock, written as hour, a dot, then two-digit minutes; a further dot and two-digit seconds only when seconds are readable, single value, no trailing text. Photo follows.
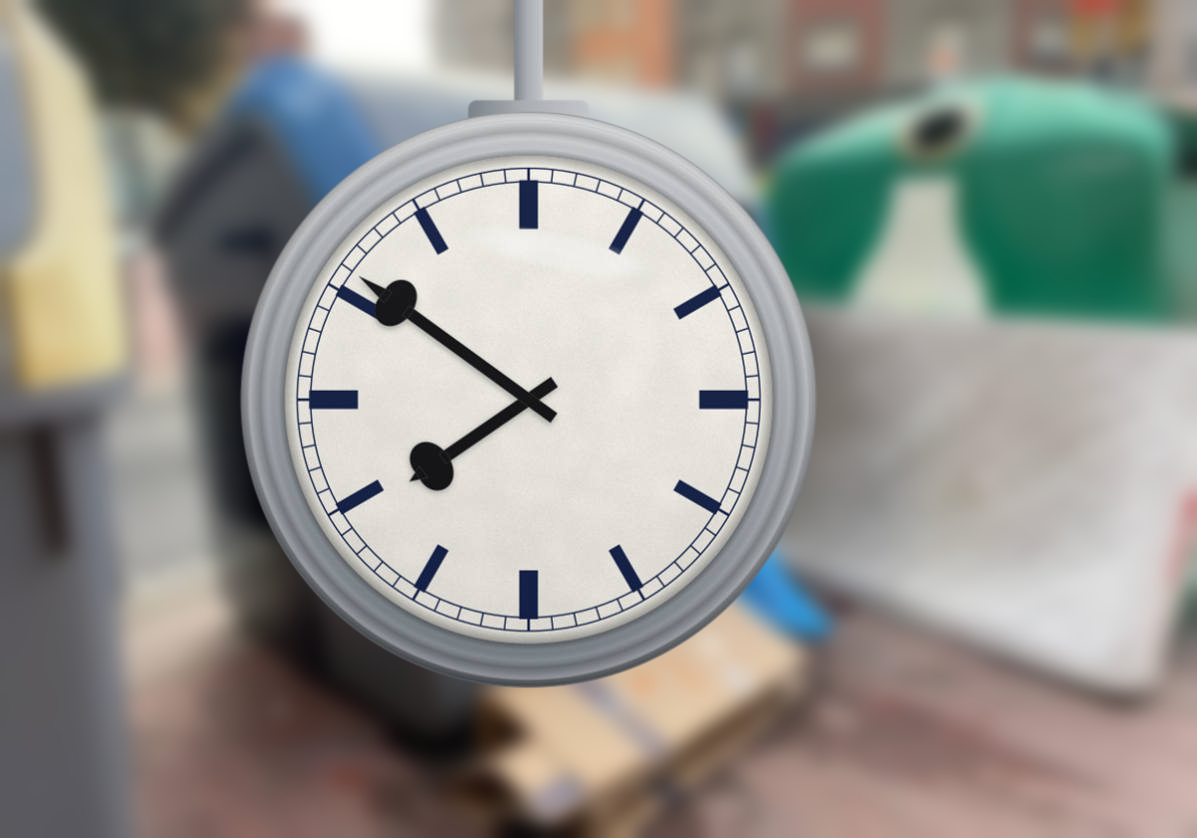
7.51
